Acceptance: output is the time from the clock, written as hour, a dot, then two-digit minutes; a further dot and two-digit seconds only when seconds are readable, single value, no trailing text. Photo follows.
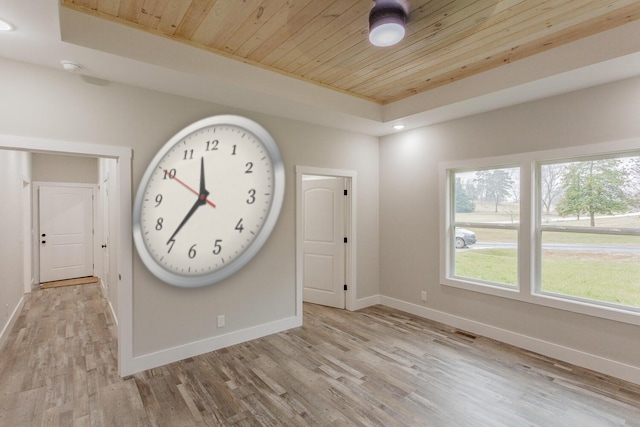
11.35.50
